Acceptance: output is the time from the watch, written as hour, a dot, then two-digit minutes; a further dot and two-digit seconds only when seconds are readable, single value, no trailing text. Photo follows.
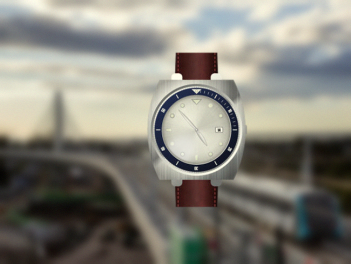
4.53
